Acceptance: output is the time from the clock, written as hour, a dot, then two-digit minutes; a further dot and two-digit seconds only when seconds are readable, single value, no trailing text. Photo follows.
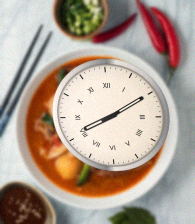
8.10
